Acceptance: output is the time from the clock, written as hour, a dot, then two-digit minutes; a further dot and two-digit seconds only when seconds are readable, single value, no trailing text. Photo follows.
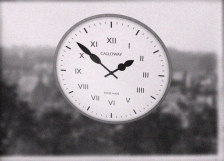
1.52
